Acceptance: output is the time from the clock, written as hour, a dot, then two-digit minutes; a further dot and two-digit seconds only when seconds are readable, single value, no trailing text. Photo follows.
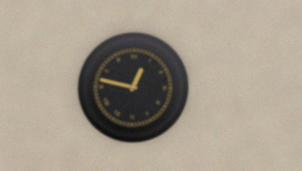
12.47
